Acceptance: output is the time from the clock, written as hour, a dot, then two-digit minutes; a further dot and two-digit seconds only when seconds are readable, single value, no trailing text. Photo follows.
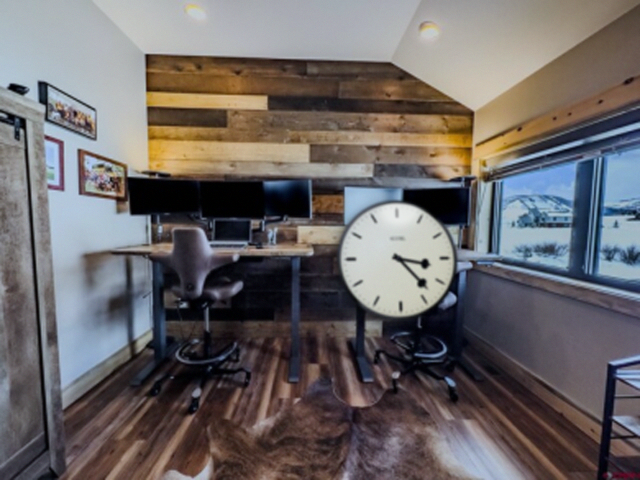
3.23
